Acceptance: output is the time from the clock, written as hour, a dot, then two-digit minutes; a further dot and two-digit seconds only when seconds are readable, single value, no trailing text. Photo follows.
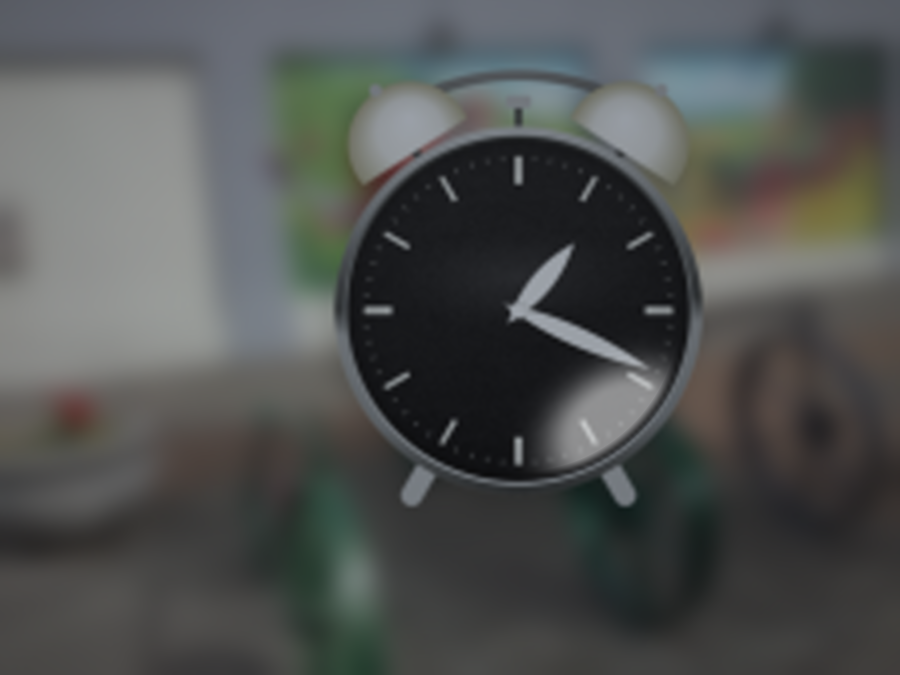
1.19
